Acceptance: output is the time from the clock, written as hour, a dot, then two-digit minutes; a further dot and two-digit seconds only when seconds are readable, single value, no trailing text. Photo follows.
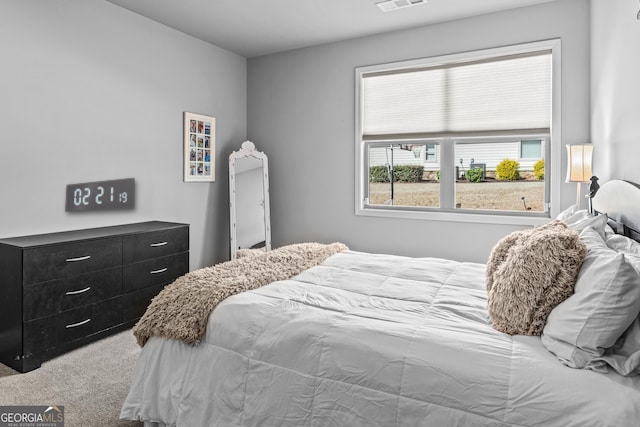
2.21.19
